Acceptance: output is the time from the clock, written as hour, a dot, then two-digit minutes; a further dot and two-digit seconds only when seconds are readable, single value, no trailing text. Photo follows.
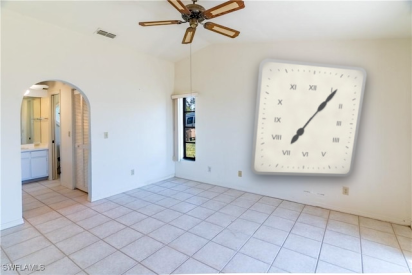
7.06
